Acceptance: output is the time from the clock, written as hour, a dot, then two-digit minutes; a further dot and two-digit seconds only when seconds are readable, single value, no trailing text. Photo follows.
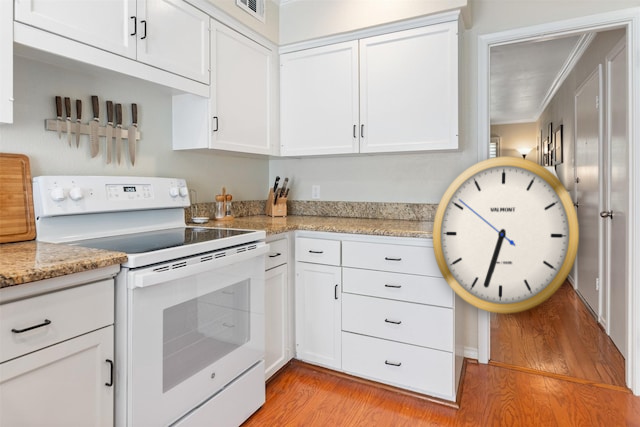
6.32.51
